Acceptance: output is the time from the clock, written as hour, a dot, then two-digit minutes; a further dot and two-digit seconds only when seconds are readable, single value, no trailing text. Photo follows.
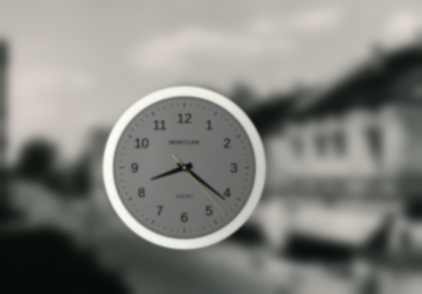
8.21.23
